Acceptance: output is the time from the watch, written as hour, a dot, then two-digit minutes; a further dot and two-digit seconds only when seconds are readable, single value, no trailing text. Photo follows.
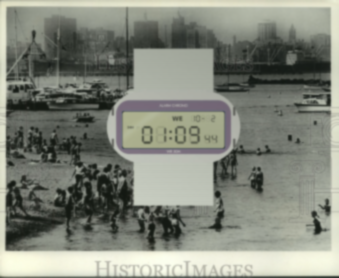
1.09
